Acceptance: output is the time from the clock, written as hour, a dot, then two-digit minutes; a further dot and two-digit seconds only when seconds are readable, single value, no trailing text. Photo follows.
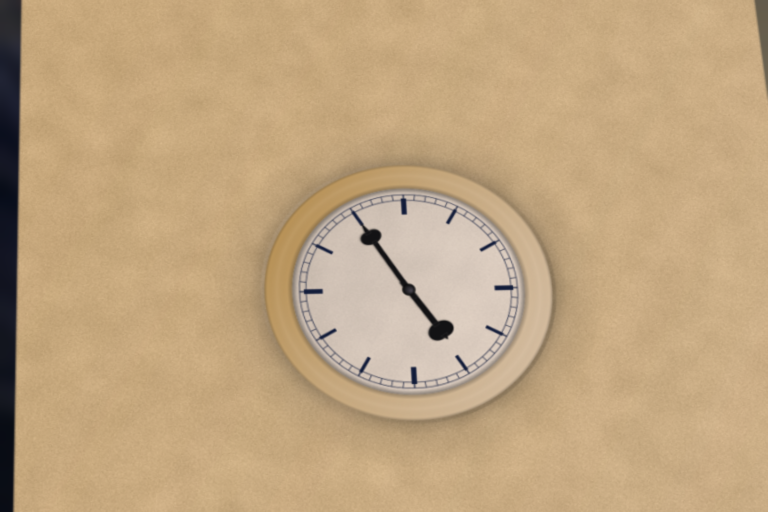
4.55
